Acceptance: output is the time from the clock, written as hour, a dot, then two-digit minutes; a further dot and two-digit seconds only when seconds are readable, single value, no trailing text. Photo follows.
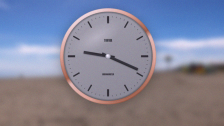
9.19
